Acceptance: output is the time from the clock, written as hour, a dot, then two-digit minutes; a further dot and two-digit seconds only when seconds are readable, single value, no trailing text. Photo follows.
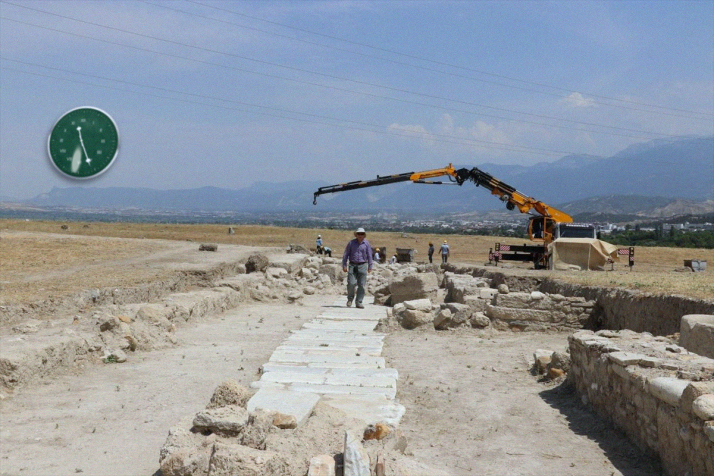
11.26
